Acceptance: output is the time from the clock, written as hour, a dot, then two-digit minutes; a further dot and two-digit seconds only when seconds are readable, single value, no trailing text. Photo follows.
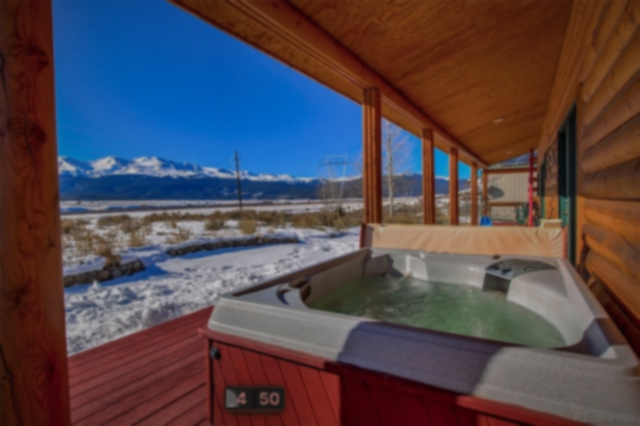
4.50
